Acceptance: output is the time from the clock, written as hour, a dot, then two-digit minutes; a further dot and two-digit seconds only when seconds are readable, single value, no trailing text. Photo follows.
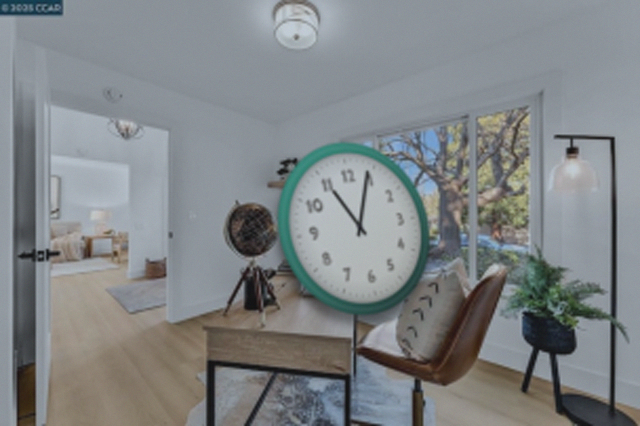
11.04
